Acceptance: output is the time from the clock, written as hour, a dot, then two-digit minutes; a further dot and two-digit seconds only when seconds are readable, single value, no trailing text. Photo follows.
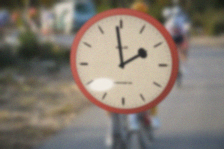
1.59
